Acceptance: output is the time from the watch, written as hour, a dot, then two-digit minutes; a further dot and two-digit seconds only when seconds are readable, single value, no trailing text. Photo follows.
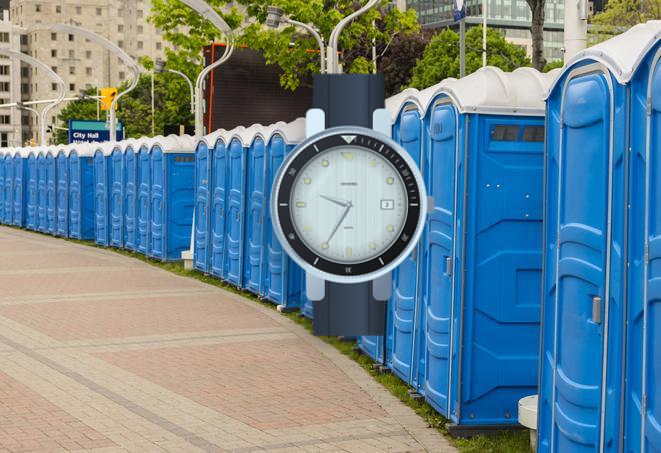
9.35
